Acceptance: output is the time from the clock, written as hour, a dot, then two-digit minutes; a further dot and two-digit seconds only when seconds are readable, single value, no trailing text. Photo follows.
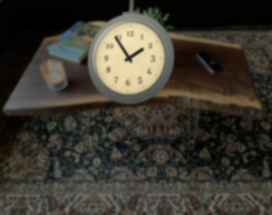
1.54
